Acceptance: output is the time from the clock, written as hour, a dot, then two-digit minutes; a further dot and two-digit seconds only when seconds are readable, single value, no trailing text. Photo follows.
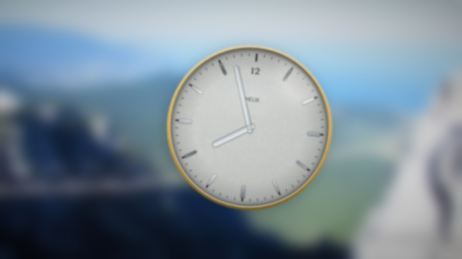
7.57
